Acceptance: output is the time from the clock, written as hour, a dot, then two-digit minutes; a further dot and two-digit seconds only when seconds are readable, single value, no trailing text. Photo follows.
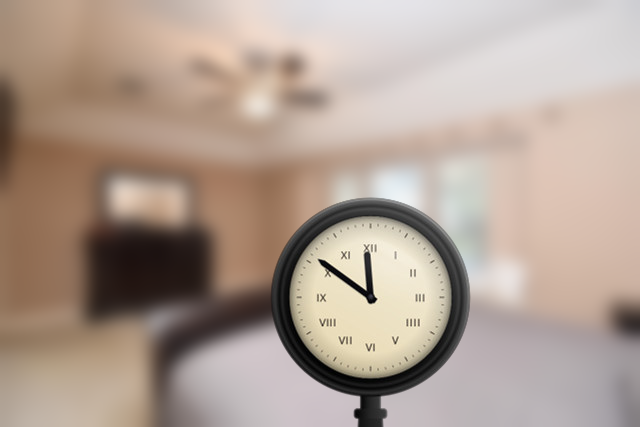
11.51
